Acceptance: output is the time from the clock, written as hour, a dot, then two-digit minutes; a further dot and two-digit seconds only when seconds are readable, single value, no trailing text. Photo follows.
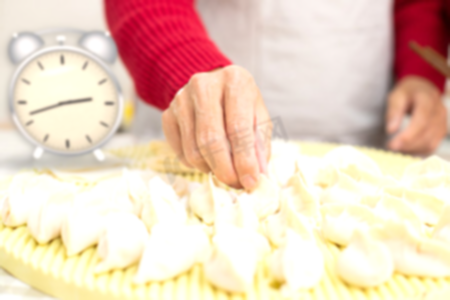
2.42
